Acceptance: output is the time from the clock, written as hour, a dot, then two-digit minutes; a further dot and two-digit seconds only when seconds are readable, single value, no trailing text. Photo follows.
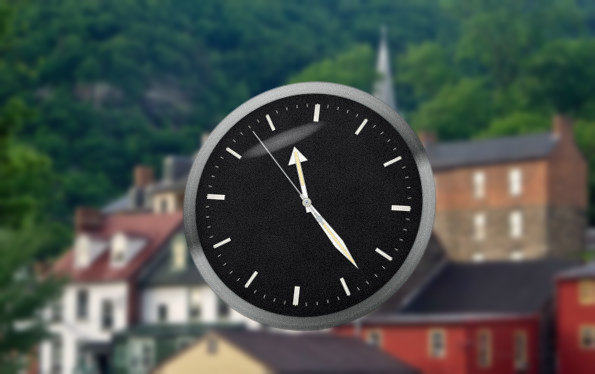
11.22.53
